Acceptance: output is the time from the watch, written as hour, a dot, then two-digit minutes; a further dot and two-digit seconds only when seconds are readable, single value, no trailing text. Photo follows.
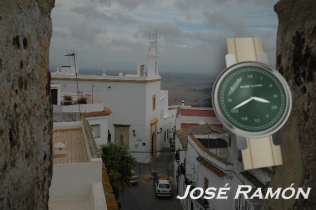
3.41
